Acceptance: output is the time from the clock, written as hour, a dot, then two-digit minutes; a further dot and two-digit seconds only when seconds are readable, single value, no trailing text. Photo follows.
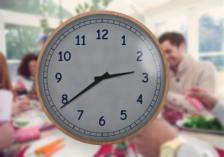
2.39
